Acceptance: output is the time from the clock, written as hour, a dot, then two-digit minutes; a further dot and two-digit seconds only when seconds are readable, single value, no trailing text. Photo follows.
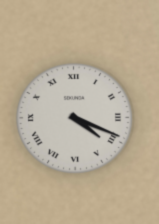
4.19
